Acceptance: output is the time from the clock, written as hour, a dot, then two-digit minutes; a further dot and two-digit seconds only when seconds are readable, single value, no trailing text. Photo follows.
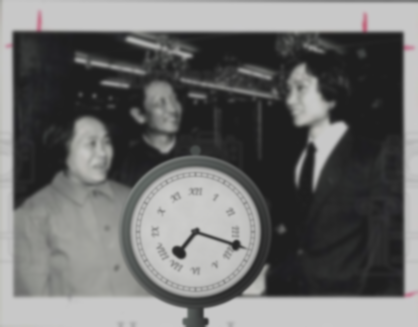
7.18
